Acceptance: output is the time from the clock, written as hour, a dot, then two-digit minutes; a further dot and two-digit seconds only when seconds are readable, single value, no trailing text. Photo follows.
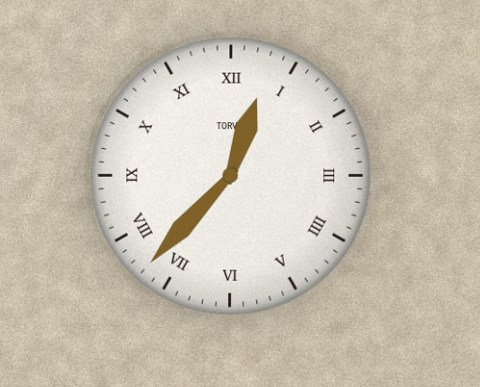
12.37
